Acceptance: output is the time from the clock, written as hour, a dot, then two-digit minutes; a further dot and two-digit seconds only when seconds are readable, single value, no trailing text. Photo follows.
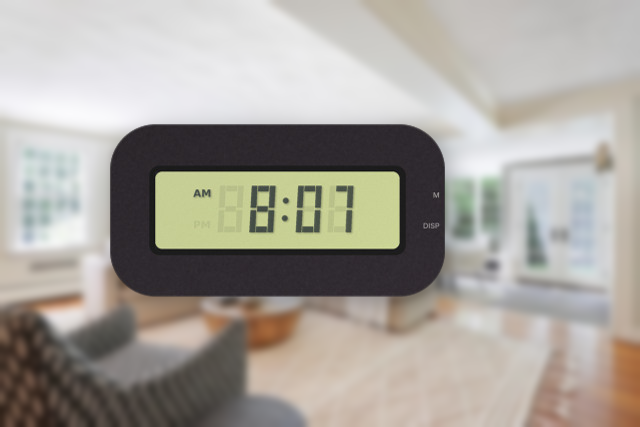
8.07
